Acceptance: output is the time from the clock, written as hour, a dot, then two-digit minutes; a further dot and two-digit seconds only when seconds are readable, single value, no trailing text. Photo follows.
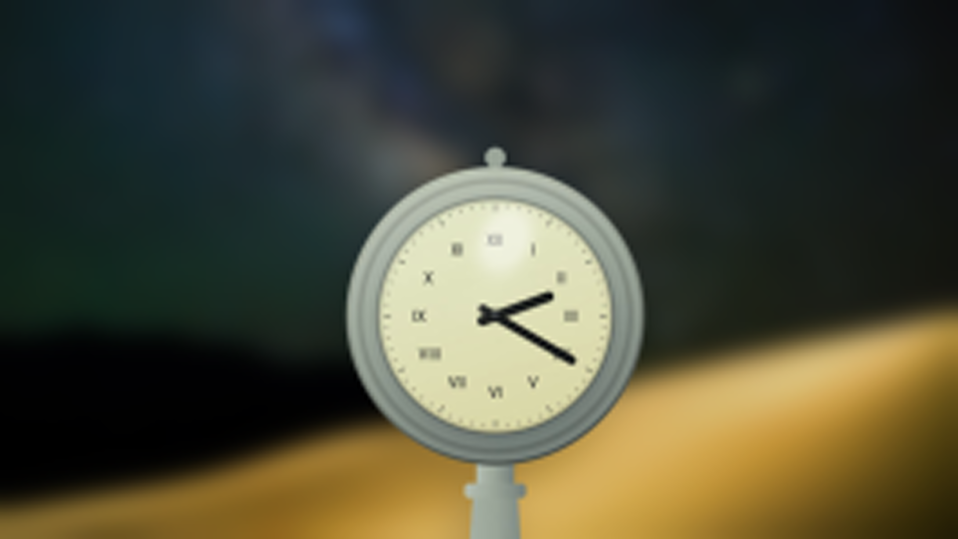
2.20
